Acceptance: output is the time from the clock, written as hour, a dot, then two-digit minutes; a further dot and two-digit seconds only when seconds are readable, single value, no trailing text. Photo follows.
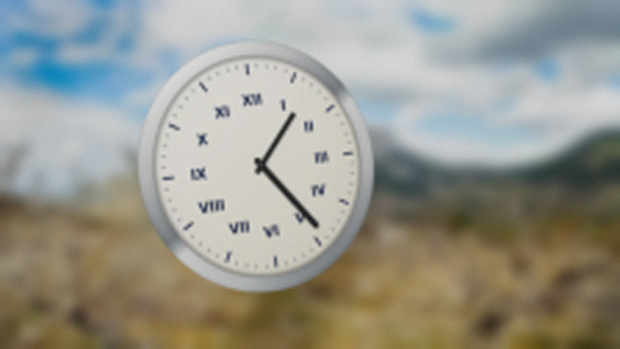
1.24
